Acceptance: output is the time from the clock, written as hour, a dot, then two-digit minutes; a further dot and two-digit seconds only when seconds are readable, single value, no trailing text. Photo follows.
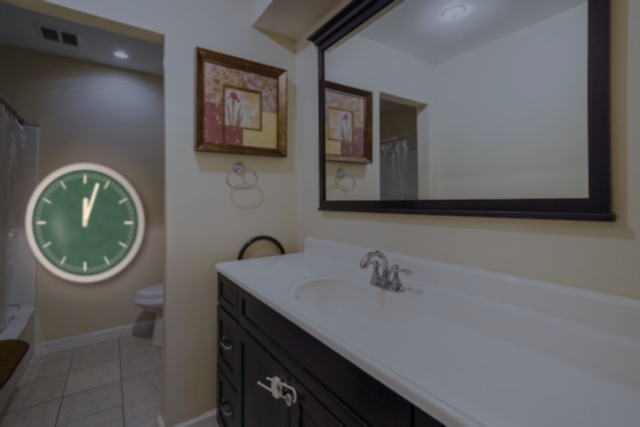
12.03
